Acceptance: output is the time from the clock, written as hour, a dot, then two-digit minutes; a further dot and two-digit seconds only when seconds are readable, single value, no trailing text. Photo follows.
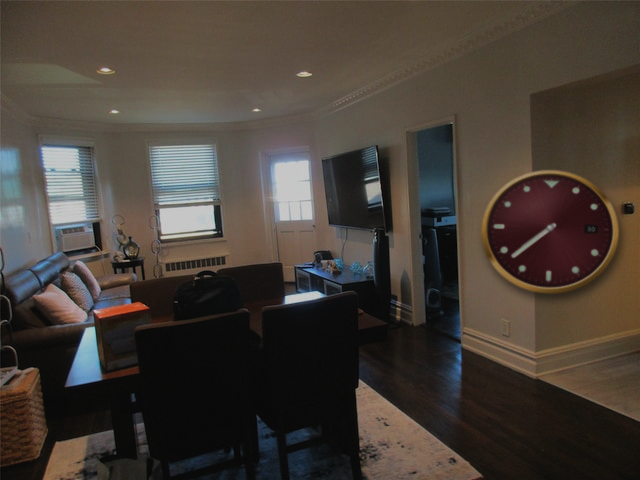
7.38
